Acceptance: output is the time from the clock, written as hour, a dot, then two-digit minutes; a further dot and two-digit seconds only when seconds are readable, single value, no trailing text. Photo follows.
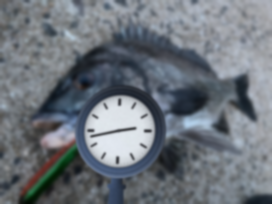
2.43
